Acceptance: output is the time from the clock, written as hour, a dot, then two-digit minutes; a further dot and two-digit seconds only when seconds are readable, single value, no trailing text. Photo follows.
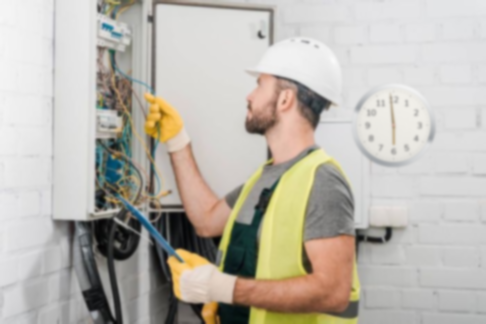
5.59
